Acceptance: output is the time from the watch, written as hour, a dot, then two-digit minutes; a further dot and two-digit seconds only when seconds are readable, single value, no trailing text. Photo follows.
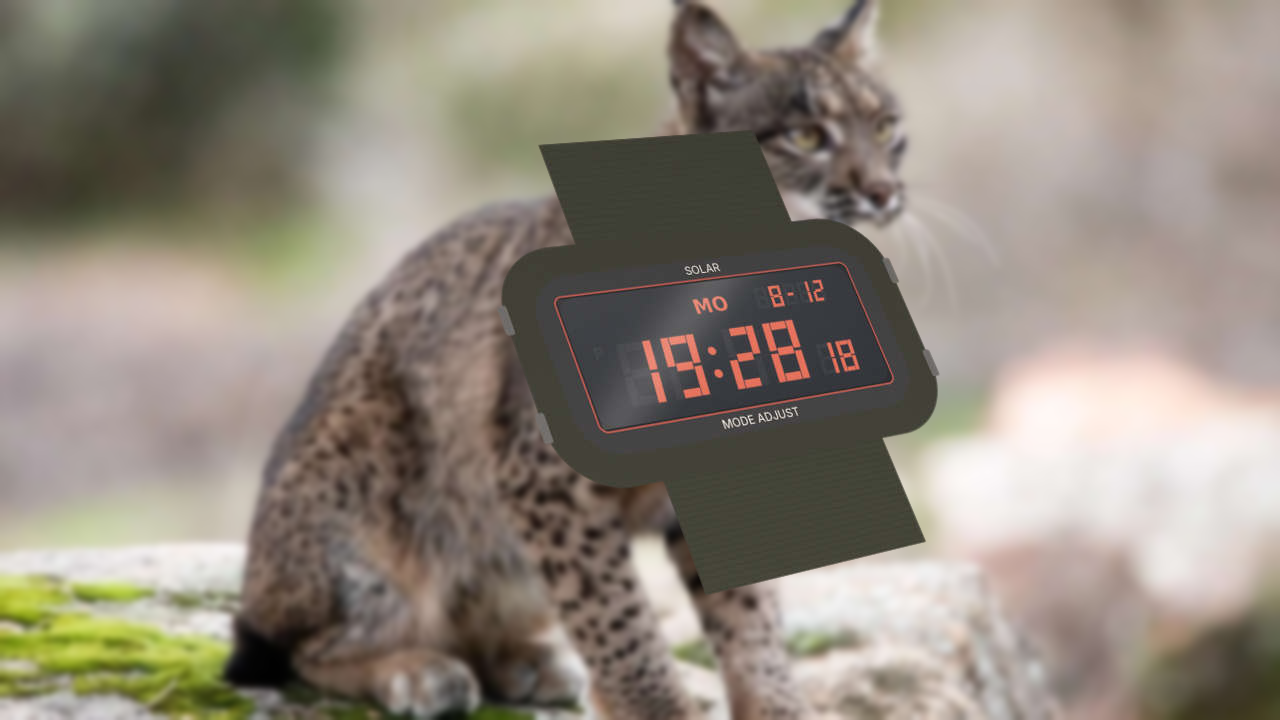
19.28.18
